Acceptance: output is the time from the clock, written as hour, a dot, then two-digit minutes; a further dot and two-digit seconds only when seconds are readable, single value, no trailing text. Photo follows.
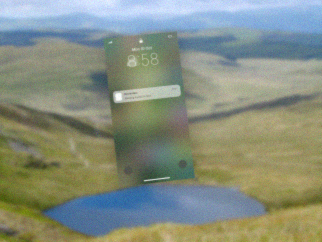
8.58
